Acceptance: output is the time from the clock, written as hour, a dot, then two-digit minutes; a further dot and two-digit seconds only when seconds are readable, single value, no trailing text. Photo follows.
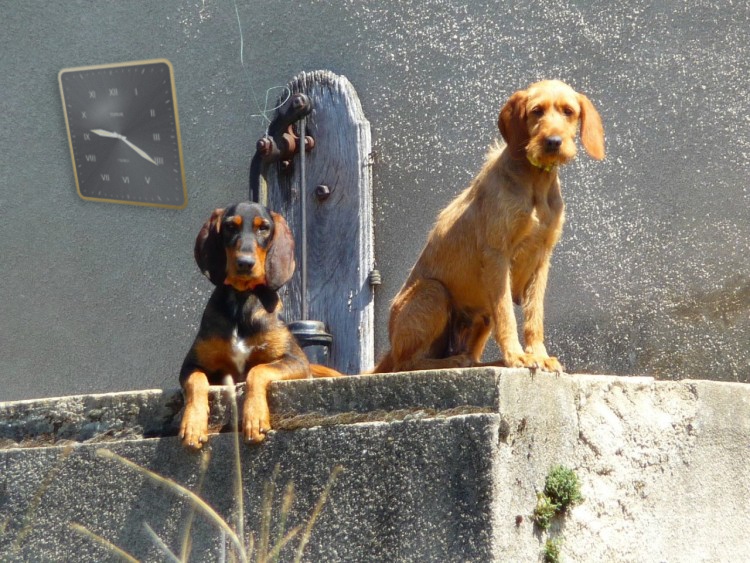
9.21
